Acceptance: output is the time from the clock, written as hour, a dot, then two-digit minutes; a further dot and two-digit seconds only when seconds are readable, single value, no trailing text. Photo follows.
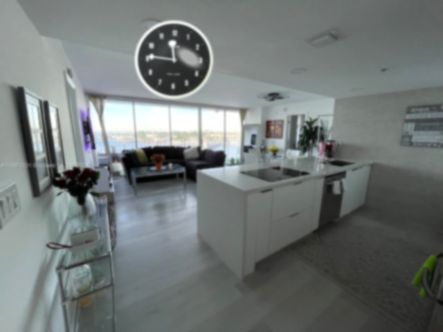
11.46
